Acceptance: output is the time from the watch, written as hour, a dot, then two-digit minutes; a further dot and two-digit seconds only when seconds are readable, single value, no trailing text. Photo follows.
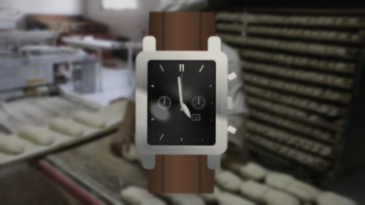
4.59
